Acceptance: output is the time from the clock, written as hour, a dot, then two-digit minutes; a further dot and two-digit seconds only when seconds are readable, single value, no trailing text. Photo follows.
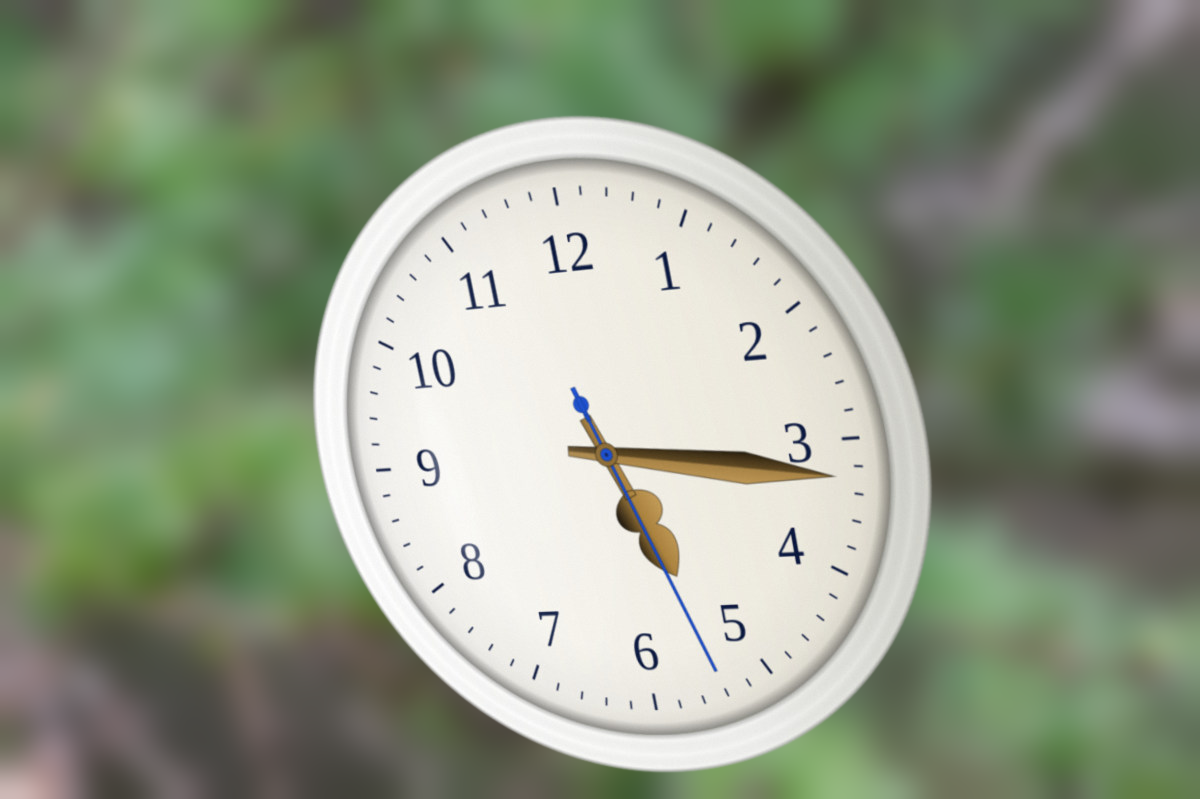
5.16.27
